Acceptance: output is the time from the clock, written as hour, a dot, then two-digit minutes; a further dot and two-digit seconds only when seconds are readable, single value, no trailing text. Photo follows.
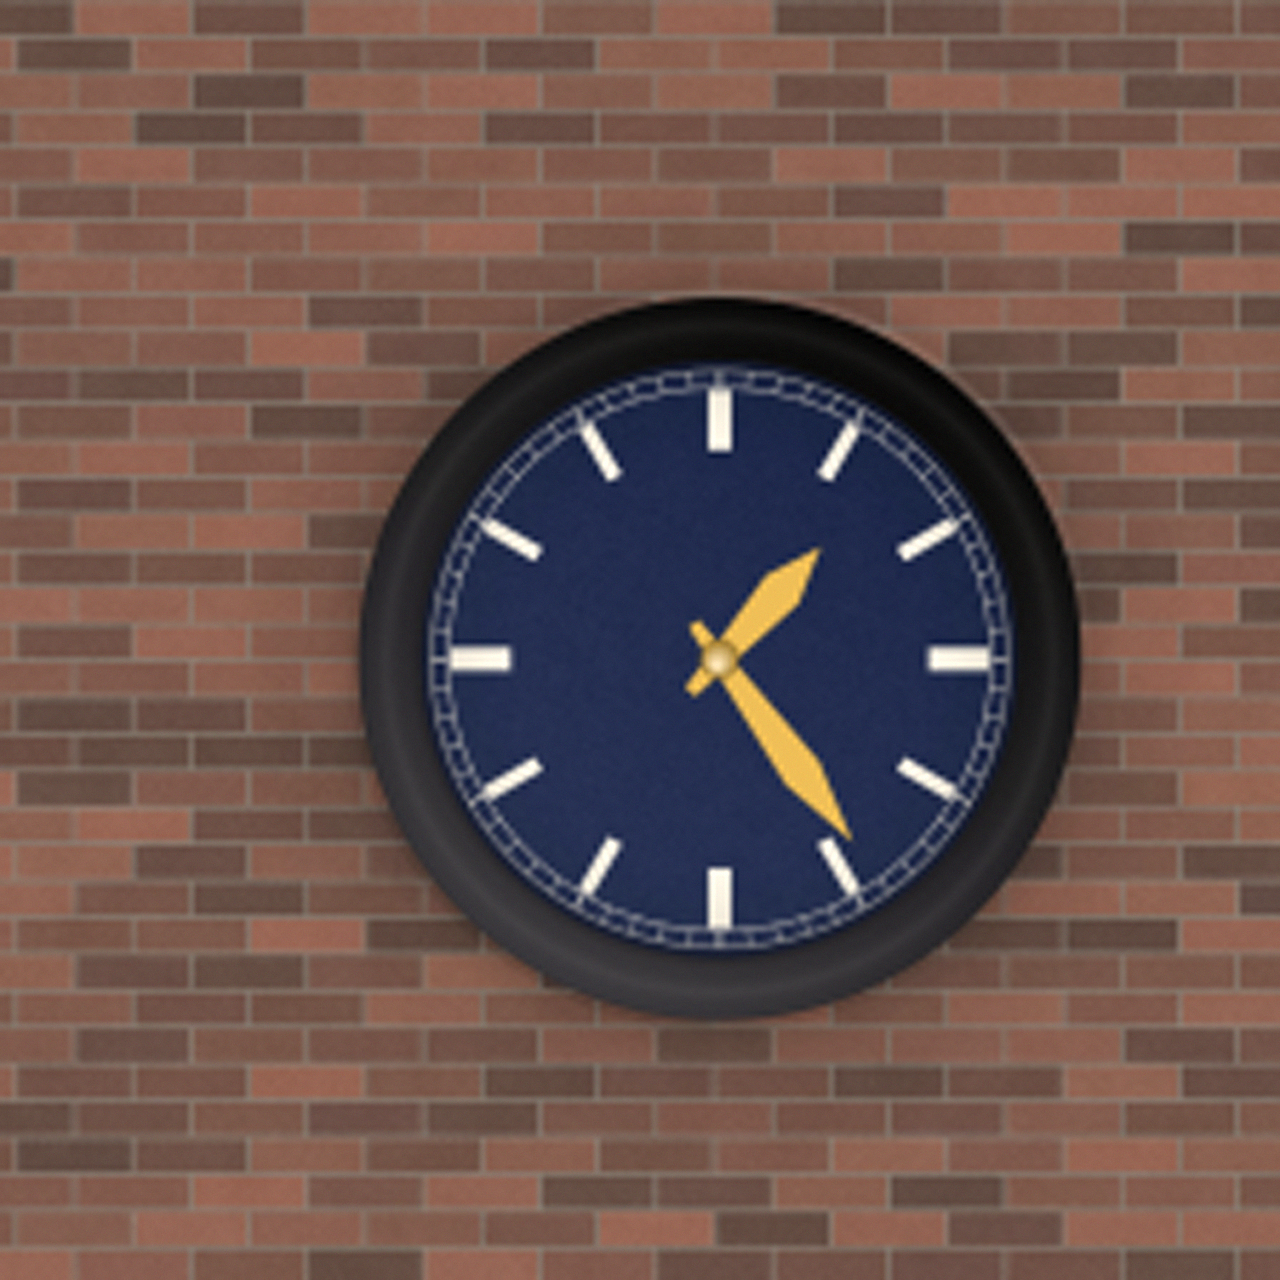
1.24
